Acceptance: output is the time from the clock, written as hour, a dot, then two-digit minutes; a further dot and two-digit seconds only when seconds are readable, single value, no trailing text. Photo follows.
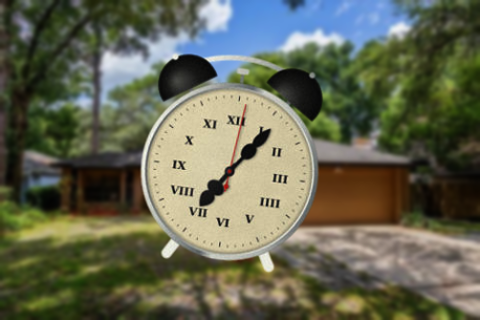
7.06.01
